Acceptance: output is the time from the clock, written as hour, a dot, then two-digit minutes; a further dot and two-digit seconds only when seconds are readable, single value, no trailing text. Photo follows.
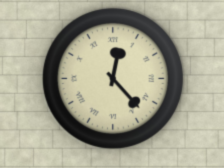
12.23
